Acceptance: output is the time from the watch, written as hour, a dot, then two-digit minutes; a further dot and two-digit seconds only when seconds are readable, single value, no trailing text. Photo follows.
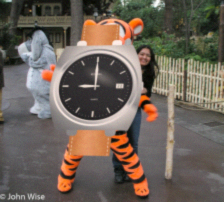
9.00
